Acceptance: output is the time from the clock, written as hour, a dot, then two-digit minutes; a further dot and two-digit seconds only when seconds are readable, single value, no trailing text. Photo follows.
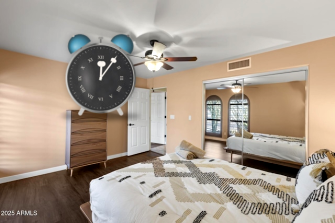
12.06
